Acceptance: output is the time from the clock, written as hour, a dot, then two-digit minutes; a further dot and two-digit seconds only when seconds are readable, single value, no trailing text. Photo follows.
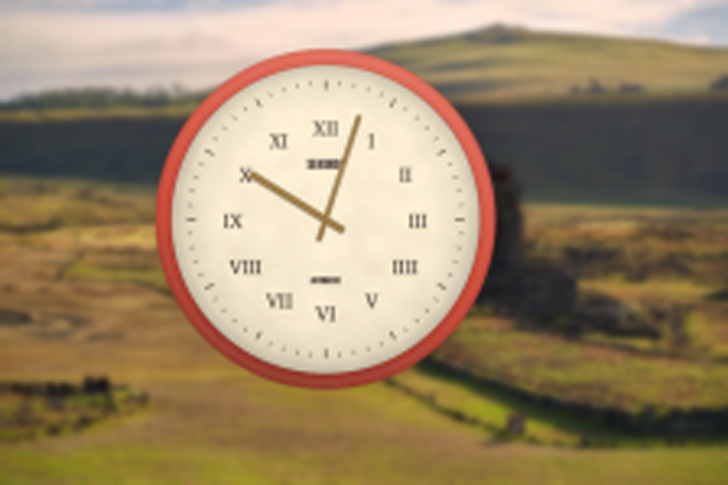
10.03
